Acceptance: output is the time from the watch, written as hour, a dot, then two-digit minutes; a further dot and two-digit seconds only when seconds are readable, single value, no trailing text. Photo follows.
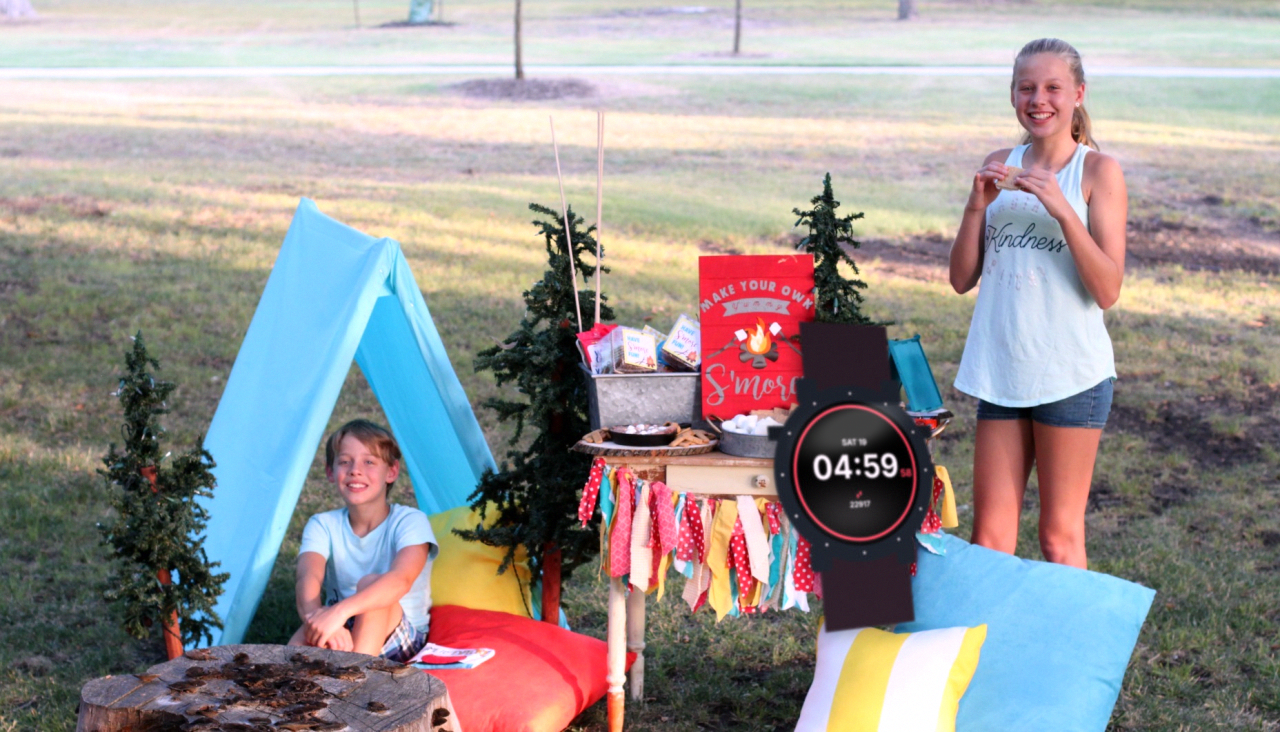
4.59
